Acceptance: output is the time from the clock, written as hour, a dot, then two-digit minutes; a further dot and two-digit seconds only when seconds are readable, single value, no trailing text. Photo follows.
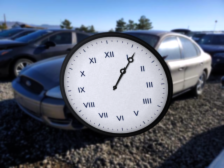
1.06
